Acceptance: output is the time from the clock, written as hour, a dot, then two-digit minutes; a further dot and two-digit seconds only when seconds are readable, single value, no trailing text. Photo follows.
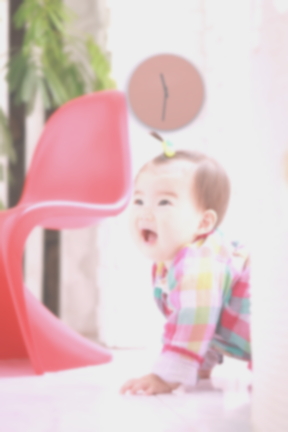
11.31
